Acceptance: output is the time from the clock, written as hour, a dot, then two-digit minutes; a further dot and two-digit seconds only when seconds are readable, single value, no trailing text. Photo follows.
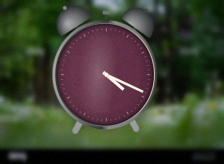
4.19
